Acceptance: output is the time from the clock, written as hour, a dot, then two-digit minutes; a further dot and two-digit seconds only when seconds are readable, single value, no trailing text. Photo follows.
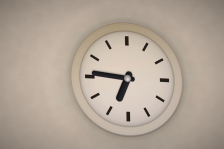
6.46
